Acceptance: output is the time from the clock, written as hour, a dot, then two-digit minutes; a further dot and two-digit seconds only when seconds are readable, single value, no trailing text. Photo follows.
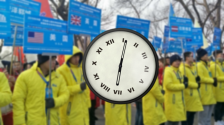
7.06
